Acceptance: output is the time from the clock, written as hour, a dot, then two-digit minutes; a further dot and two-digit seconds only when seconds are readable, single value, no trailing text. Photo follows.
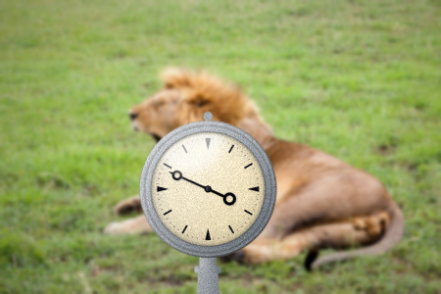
3.49
